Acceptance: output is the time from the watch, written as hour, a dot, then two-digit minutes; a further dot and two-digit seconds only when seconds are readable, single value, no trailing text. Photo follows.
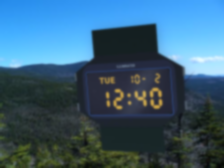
12.40
